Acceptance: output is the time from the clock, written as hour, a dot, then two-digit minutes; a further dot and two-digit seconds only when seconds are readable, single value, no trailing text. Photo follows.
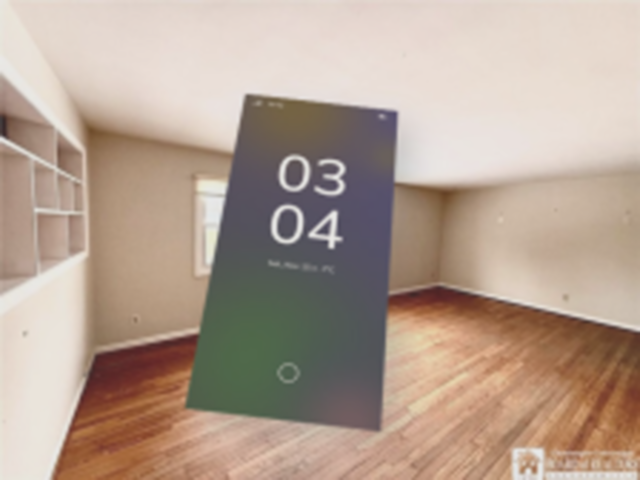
3.04
